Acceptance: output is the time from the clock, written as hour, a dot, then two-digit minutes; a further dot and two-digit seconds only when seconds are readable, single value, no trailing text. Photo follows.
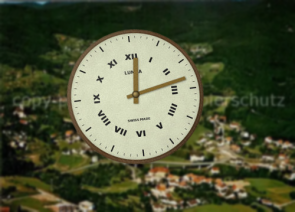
12.13
